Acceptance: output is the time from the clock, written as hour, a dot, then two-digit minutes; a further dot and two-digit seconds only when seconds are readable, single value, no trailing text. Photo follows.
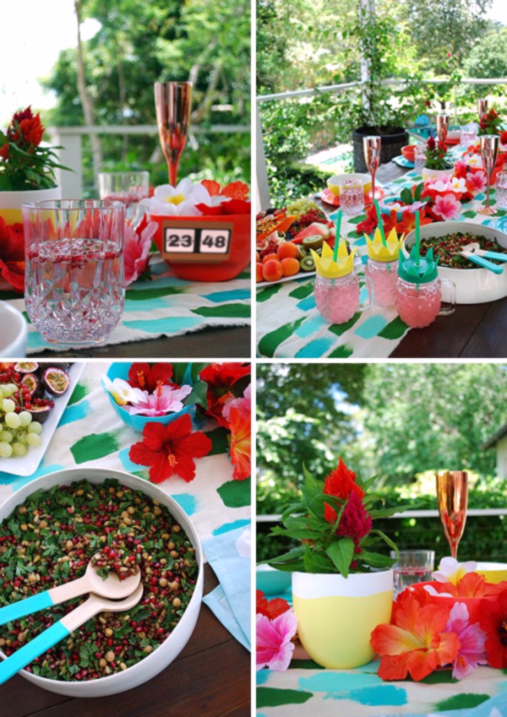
23.48
